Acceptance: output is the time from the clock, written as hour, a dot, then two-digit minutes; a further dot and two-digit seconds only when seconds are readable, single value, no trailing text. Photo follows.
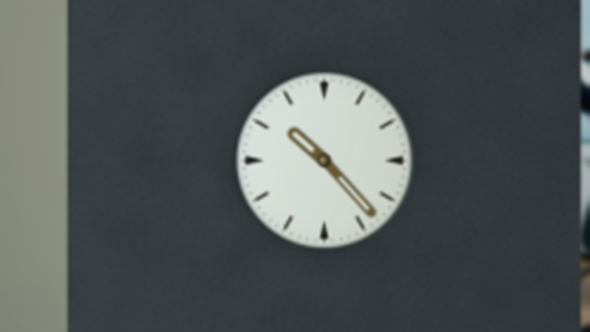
10.23
